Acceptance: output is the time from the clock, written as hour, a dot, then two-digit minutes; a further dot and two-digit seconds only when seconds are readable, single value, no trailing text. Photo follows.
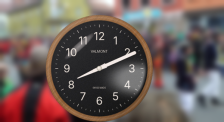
8.11
